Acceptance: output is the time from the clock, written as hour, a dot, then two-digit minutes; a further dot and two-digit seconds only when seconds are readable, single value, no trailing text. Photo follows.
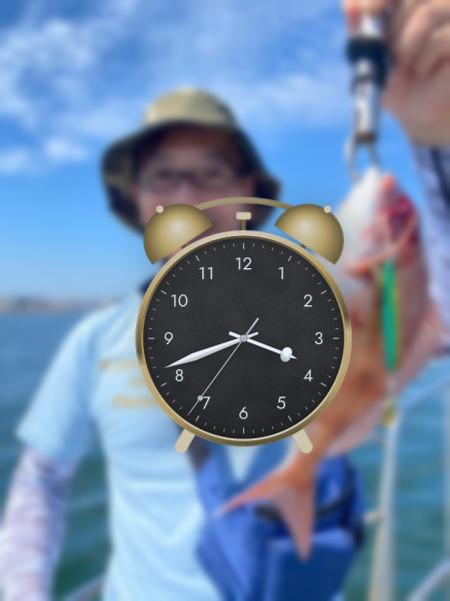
3.41.36
